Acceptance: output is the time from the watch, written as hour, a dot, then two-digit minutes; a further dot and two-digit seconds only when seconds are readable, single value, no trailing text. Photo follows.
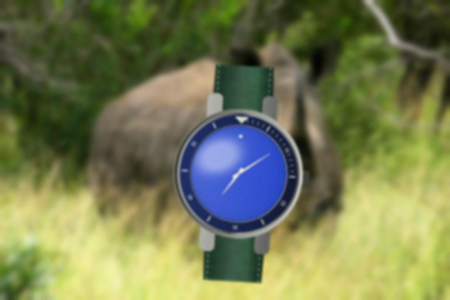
7.09
